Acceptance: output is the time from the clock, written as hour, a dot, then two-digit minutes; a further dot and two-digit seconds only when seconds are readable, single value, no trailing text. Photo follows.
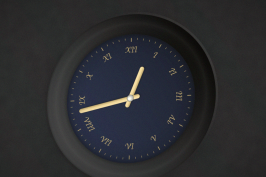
12.43
